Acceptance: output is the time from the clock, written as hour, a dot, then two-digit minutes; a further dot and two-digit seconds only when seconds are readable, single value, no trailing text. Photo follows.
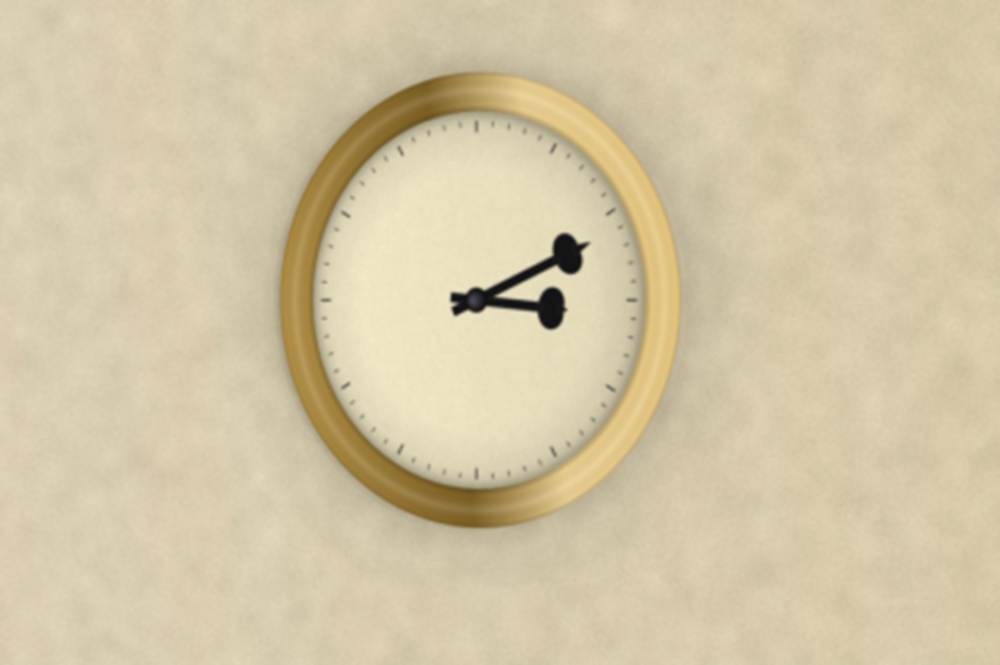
3.11
